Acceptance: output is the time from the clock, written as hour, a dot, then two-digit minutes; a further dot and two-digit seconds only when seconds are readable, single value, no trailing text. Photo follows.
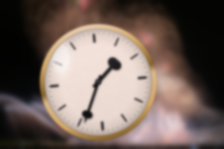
1.34
